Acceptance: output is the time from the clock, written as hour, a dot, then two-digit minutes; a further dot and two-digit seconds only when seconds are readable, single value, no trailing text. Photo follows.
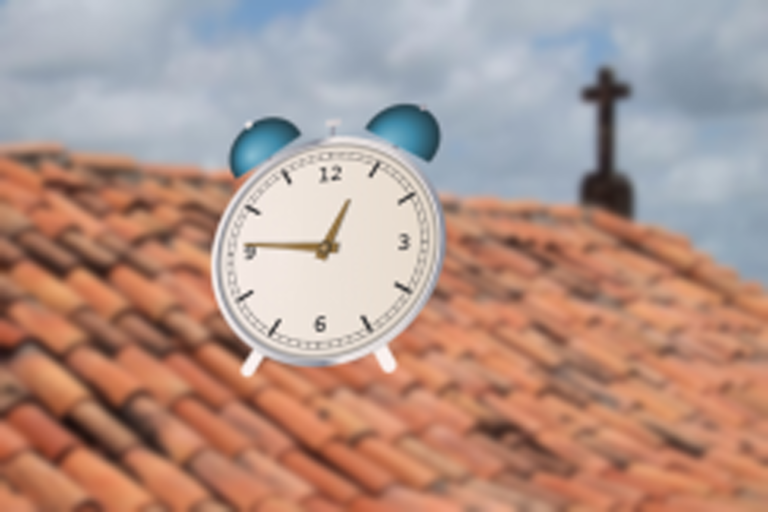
12.46
